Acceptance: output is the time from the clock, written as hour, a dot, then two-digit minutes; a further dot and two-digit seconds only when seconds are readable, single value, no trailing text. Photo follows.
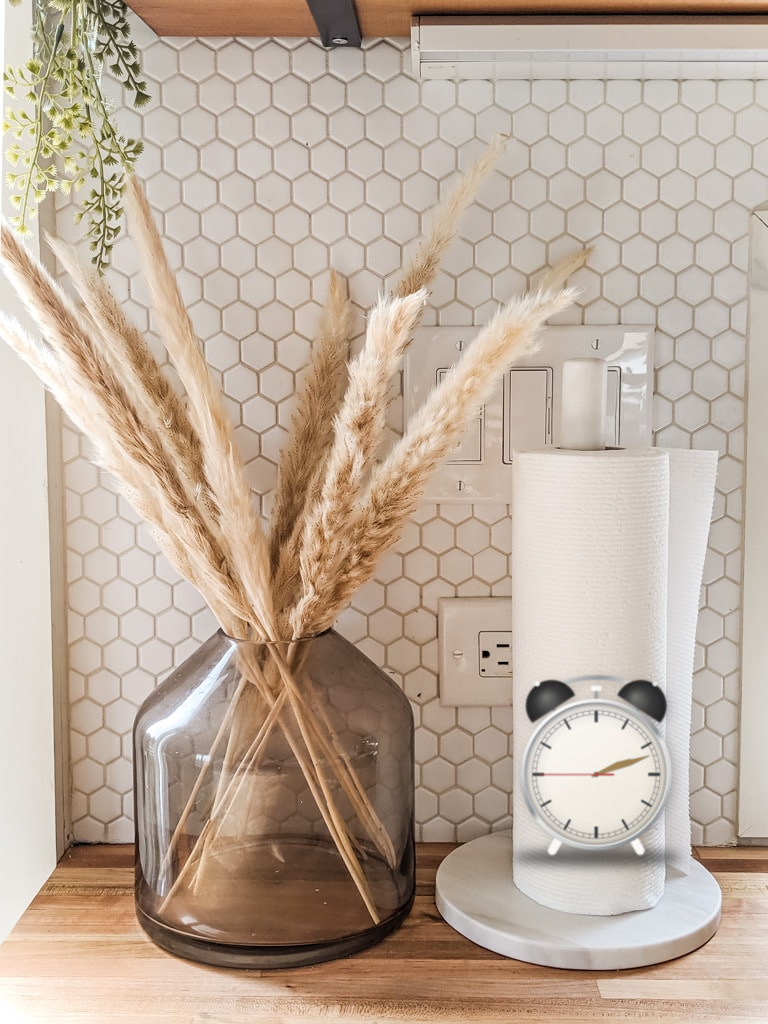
2.11.45
